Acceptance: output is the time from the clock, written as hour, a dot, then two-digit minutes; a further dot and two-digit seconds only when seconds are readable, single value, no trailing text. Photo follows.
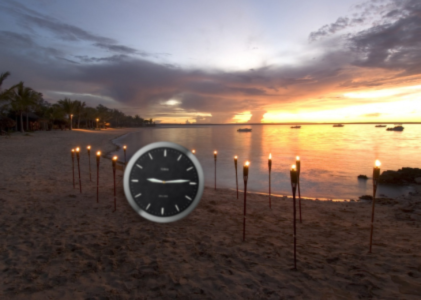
9.14
